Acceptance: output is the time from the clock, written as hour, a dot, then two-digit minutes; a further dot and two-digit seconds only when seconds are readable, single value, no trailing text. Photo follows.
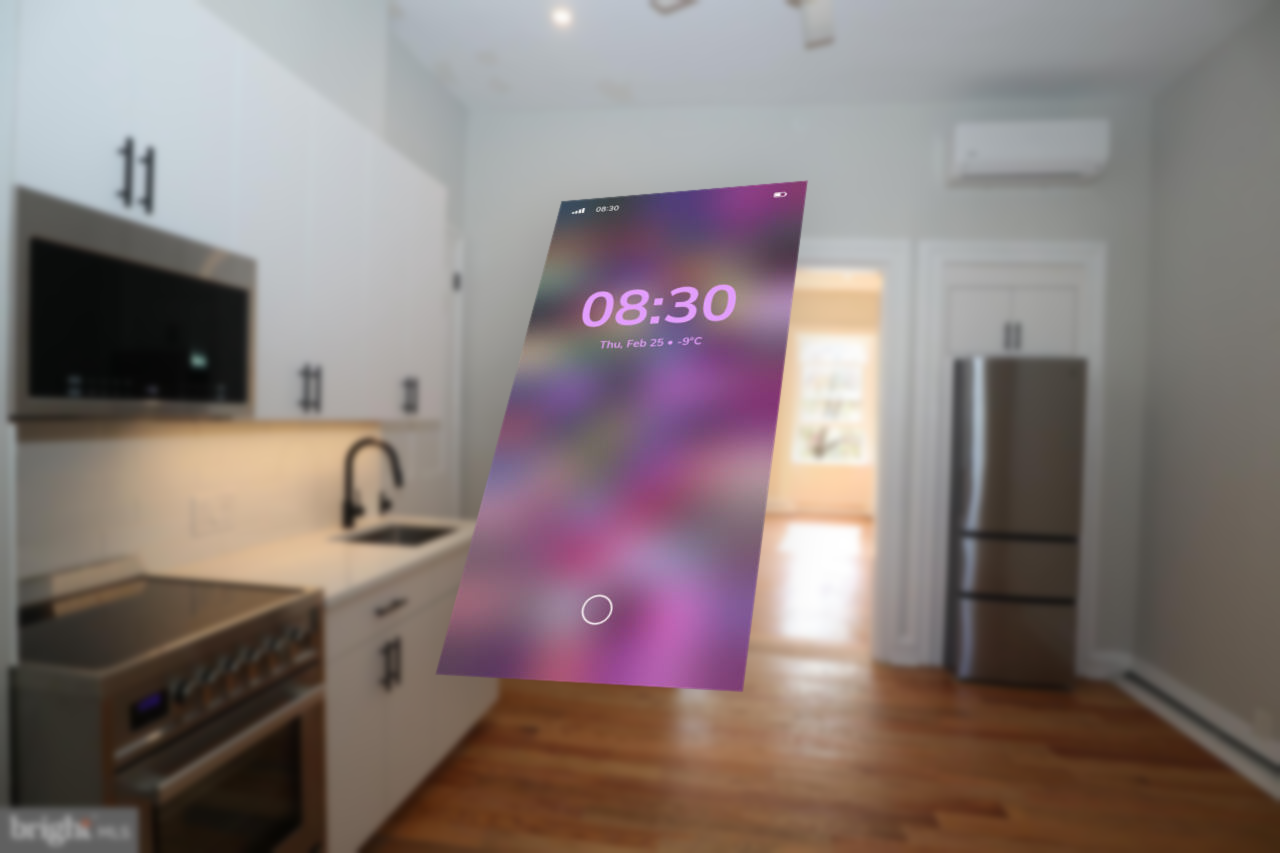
8.30
